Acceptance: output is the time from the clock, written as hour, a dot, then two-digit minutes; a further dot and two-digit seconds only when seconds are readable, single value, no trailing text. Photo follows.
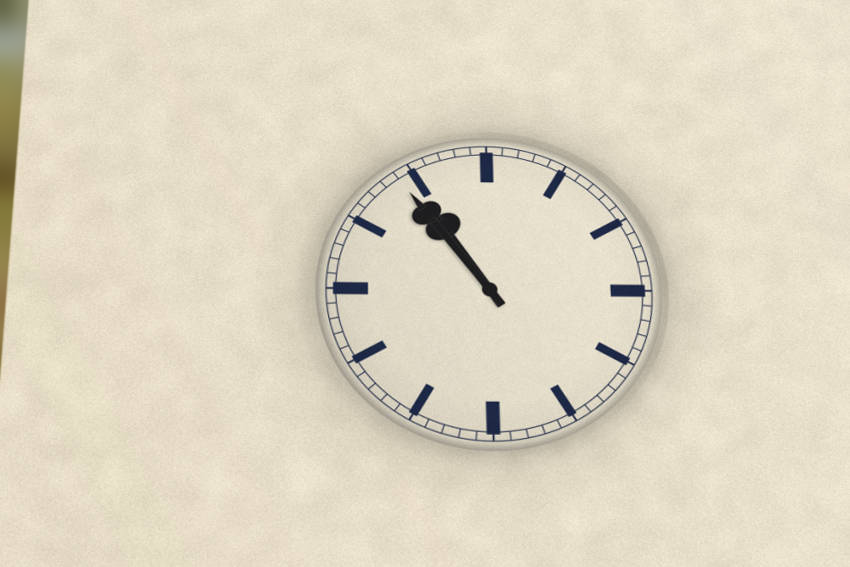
10.54
